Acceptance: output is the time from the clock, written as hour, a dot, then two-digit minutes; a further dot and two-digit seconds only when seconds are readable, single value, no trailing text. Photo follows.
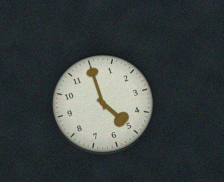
5.00
